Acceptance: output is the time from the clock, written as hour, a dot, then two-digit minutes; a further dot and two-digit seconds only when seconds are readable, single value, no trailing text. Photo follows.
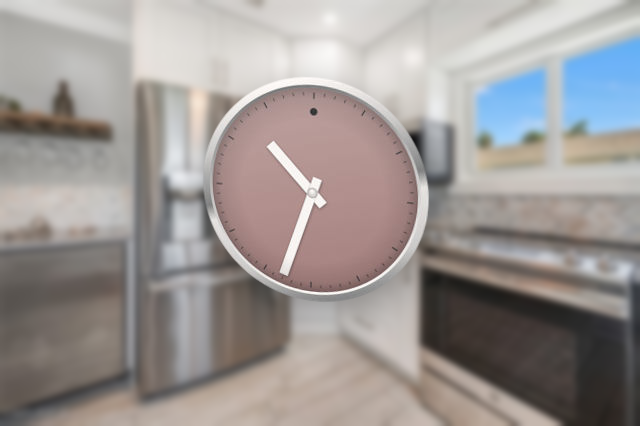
10.33
